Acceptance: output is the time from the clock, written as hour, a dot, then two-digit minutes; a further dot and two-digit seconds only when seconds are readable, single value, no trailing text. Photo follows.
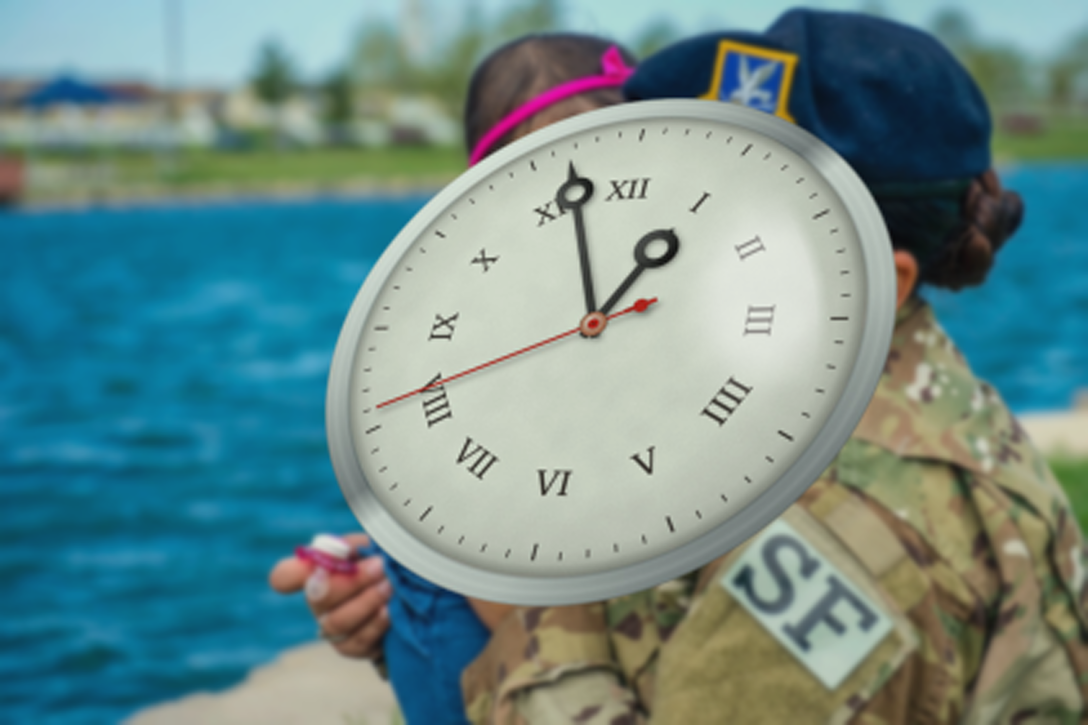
12.56.41
